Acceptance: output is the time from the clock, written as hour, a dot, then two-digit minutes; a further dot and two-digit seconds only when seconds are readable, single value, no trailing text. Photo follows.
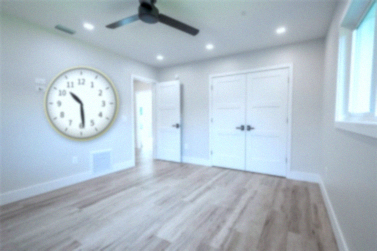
10.29
